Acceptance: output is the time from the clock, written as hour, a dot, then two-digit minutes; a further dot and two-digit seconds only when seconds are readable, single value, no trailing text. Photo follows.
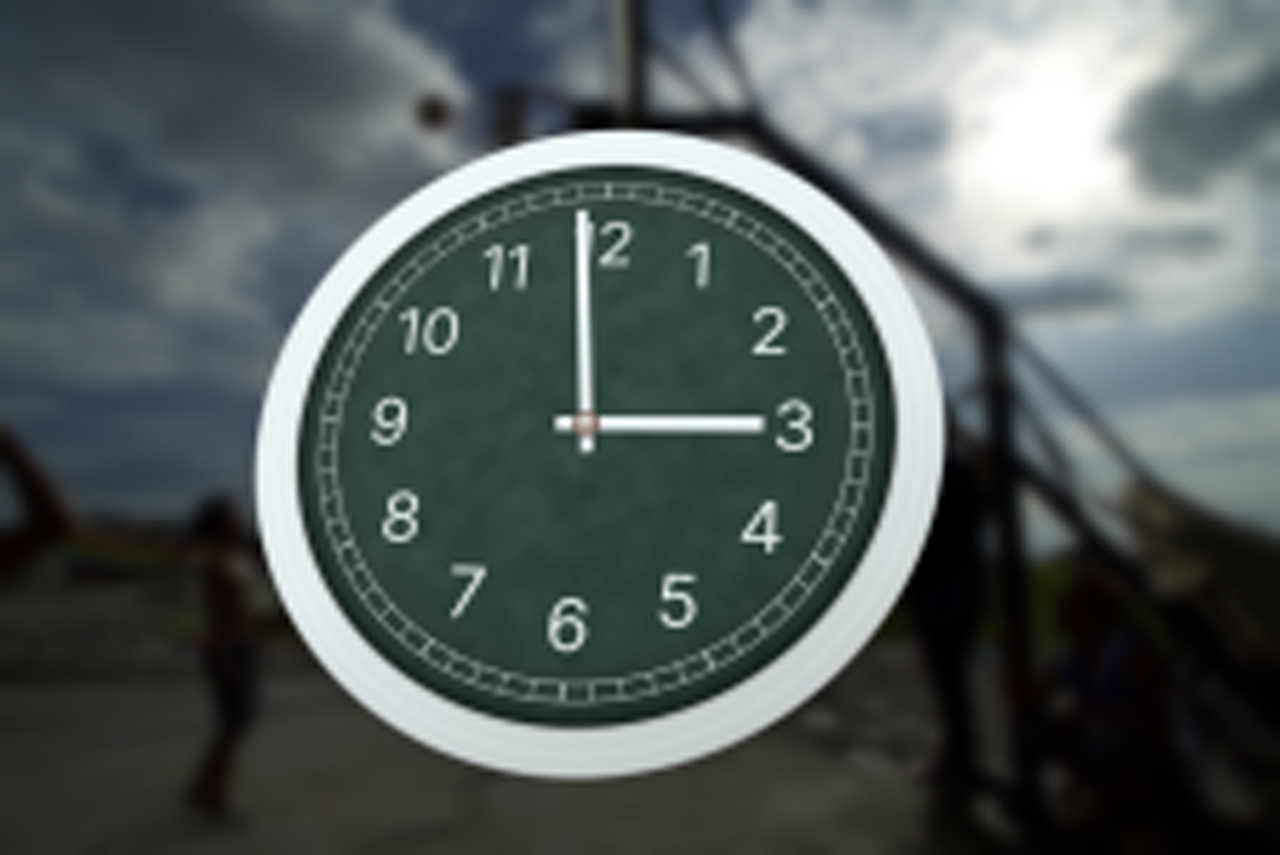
2.59
